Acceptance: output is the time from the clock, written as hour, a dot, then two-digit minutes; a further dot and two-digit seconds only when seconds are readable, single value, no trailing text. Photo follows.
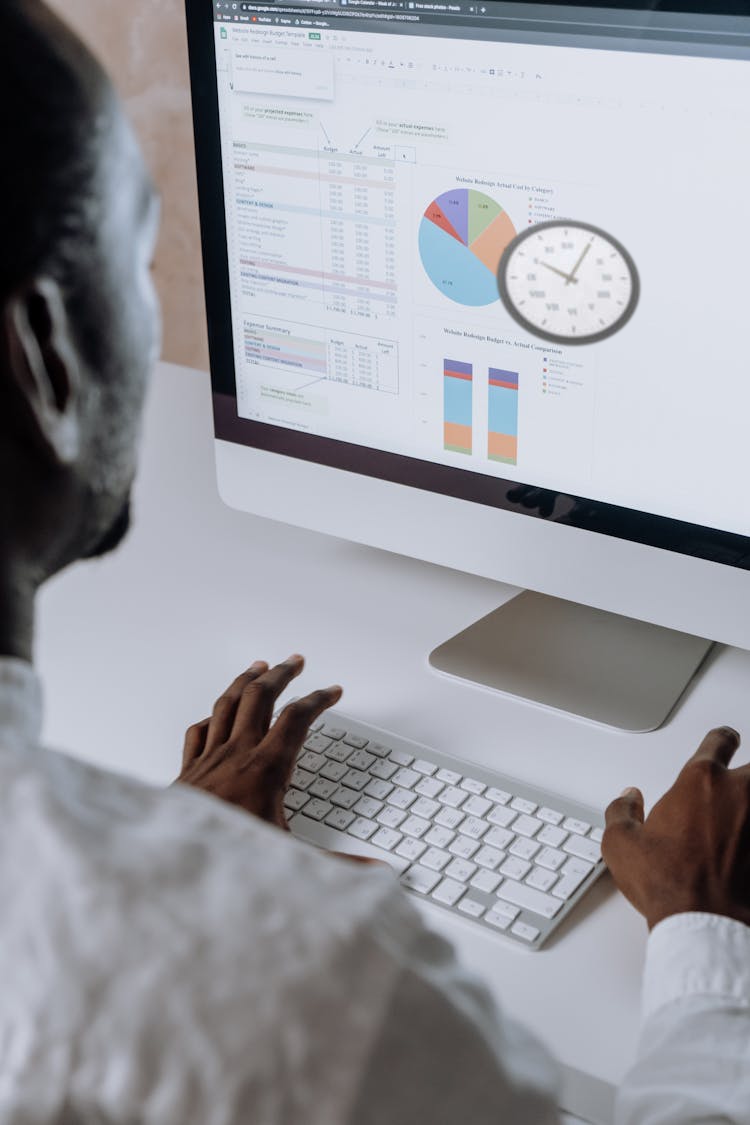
10.05
